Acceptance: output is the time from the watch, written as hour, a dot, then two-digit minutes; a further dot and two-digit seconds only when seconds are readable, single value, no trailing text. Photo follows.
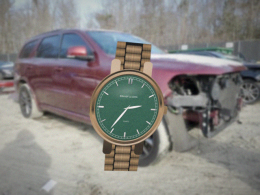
2.36
